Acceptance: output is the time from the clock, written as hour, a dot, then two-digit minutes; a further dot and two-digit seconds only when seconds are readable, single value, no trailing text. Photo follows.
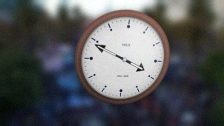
3.49
